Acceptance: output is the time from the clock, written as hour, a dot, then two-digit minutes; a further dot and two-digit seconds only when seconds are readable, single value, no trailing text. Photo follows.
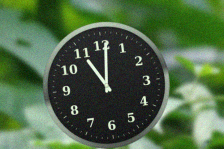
11.01
